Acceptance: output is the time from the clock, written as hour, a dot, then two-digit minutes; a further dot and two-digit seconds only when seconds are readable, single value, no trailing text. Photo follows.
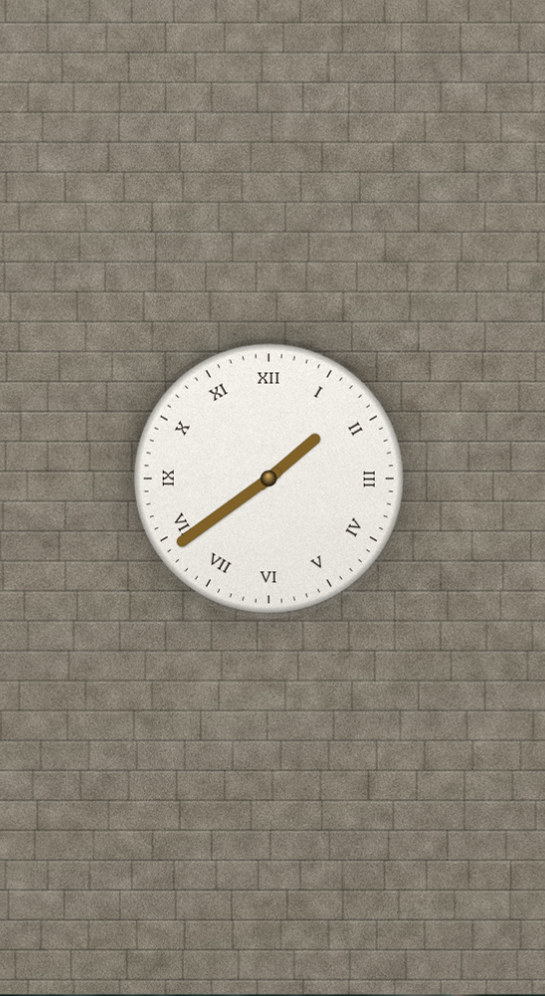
1.39
